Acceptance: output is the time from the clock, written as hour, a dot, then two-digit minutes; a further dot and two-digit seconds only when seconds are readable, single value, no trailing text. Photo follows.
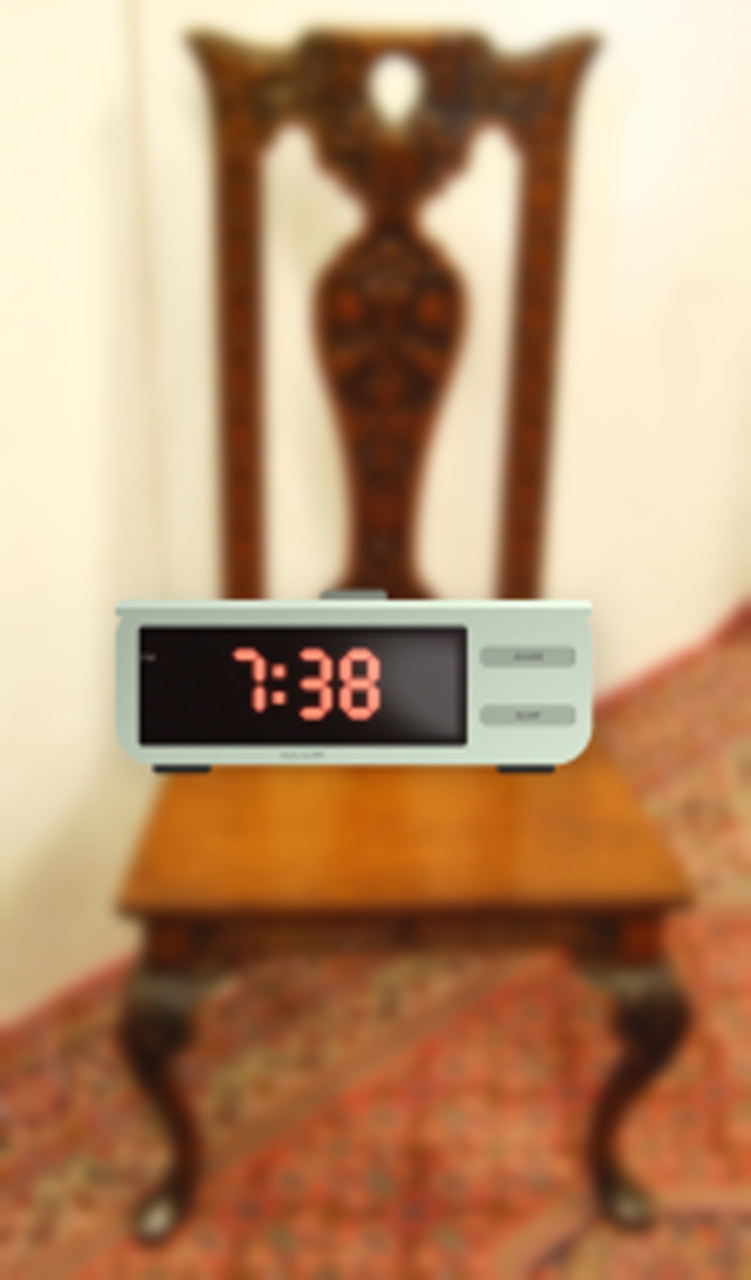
7.38
